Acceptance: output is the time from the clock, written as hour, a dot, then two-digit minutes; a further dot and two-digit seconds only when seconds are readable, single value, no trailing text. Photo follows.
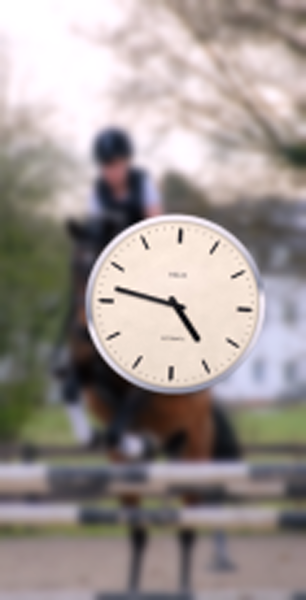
4.47
